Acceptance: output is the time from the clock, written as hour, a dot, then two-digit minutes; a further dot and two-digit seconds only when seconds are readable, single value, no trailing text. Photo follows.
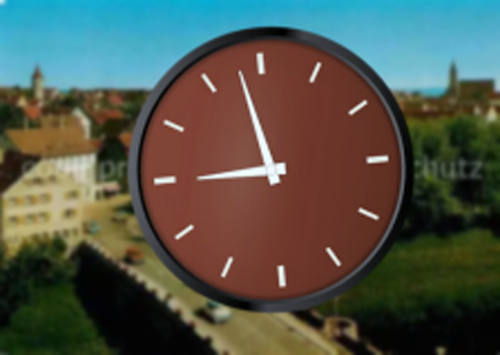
8.58
